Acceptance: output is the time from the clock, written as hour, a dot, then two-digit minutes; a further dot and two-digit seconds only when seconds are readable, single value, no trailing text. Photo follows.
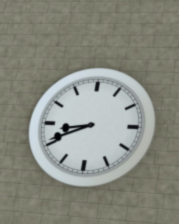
8.41
